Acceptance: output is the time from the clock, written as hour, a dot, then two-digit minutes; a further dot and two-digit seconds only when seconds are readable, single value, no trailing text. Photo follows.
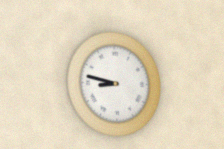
8.47
